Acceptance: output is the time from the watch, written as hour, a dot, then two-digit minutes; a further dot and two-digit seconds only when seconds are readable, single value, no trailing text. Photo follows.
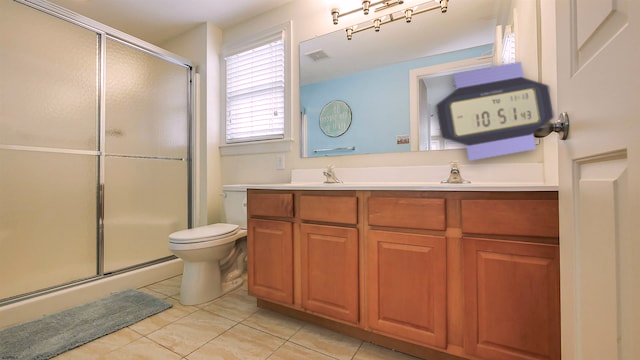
10.51
